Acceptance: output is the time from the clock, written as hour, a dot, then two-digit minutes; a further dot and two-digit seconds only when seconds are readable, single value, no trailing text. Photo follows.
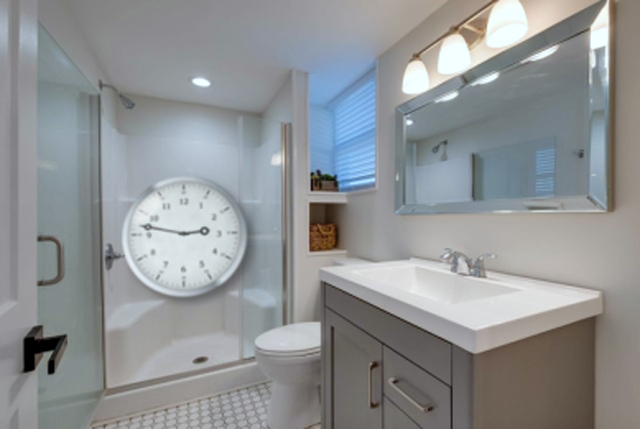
2.47
